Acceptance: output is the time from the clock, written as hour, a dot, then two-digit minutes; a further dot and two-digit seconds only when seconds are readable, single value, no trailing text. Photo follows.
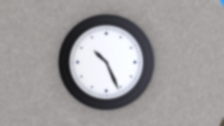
10.26
